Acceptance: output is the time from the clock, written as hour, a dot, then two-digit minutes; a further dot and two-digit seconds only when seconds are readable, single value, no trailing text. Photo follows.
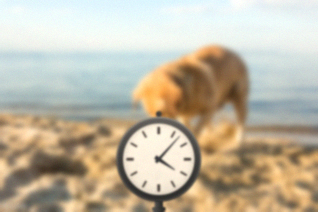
4.07
